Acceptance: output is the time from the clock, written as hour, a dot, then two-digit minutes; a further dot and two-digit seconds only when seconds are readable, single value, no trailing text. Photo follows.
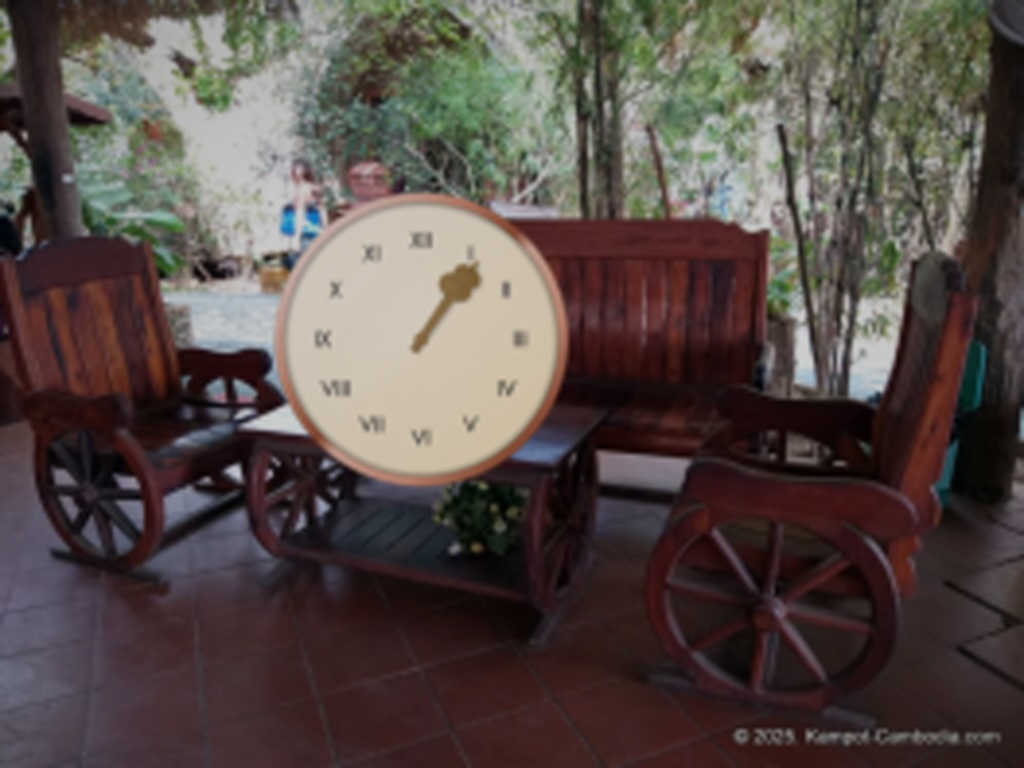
1.06
